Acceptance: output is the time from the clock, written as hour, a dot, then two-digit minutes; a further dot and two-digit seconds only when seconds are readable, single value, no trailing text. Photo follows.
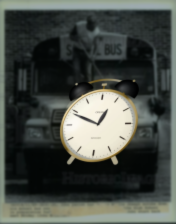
12.49
